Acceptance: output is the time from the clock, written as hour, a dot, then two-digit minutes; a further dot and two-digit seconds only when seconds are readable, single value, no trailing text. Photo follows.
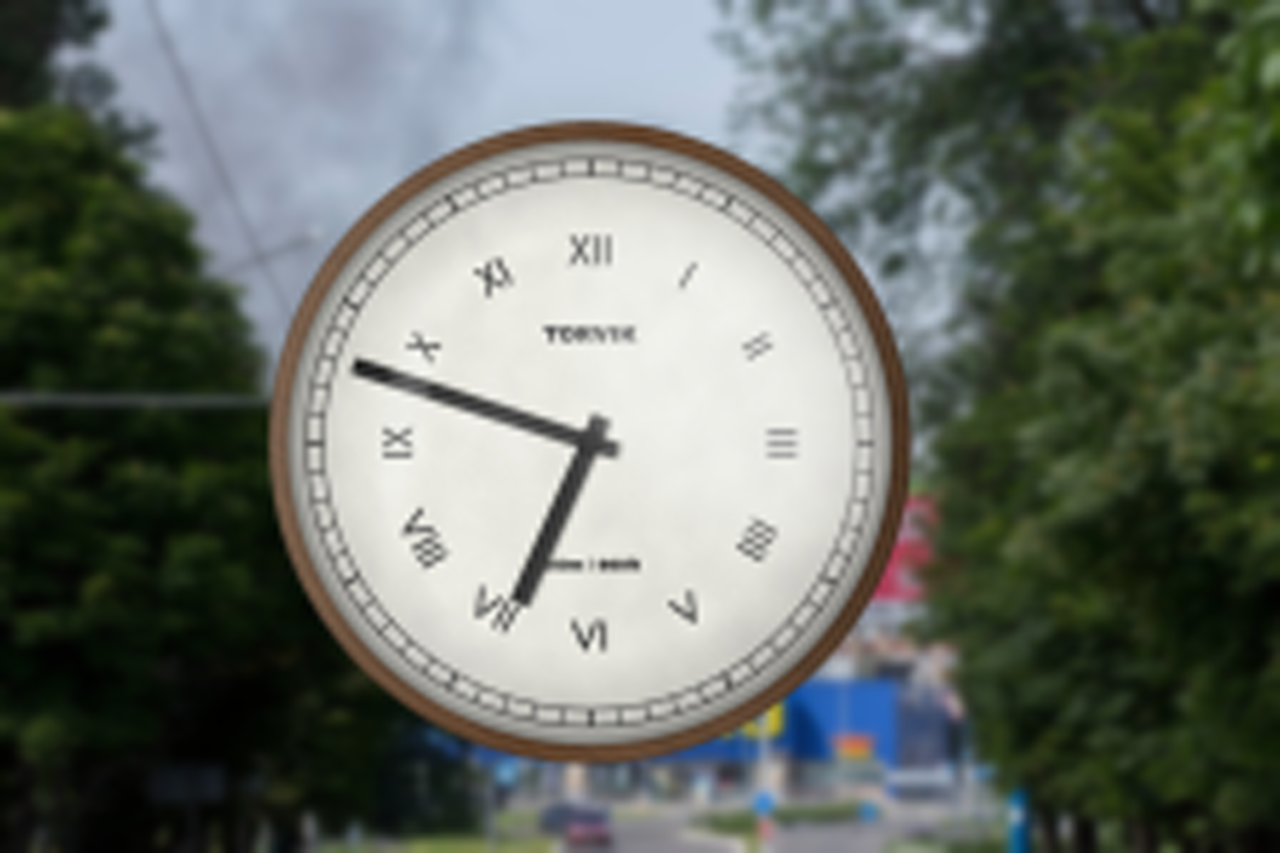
6.48
